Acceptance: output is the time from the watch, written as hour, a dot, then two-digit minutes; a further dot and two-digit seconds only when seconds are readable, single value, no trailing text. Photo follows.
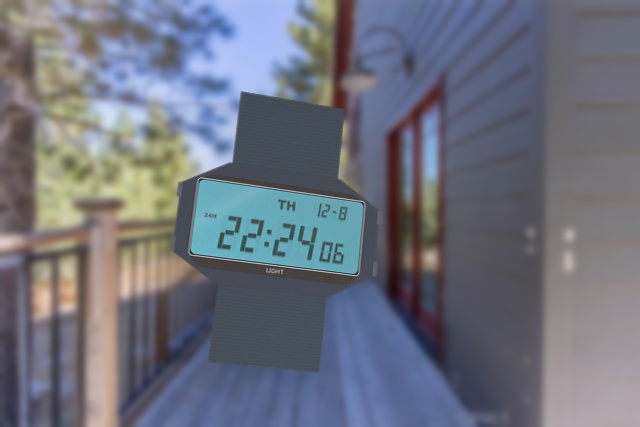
22.24.06
